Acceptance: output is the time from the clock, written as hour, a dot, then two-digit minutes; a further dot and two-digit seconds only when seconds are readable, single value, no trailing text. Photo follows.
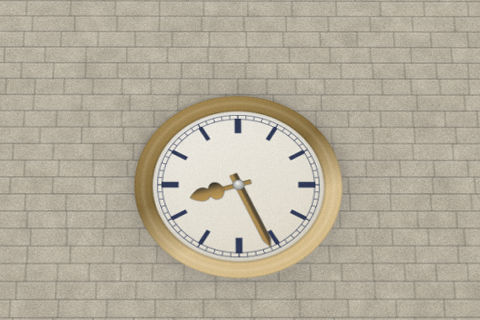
8.26
